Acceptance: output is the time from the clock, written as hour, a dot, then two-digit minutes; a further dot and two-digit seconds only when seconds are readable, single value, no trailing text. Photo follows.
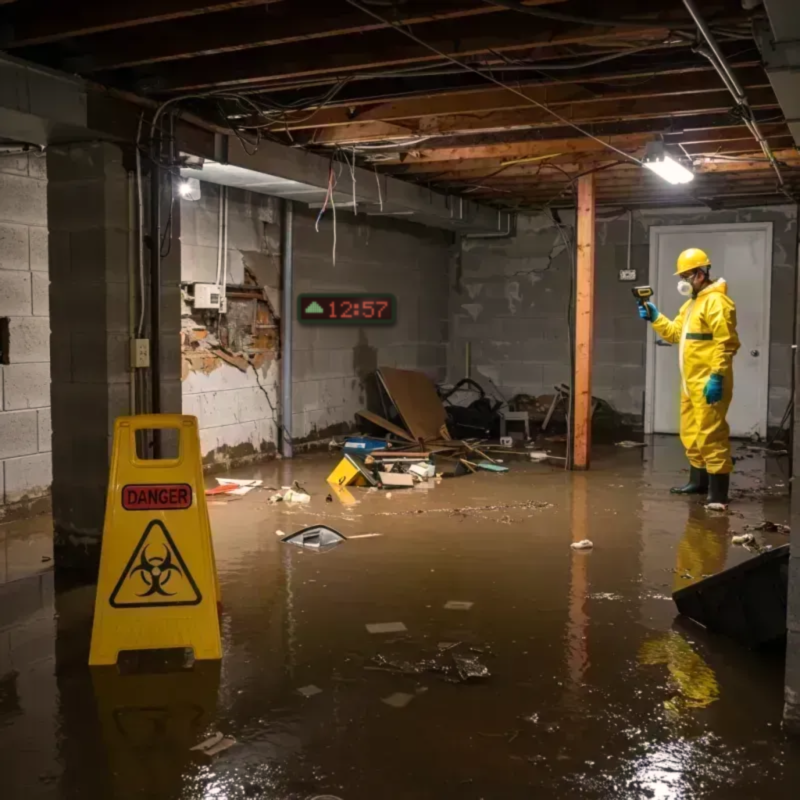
12.57
